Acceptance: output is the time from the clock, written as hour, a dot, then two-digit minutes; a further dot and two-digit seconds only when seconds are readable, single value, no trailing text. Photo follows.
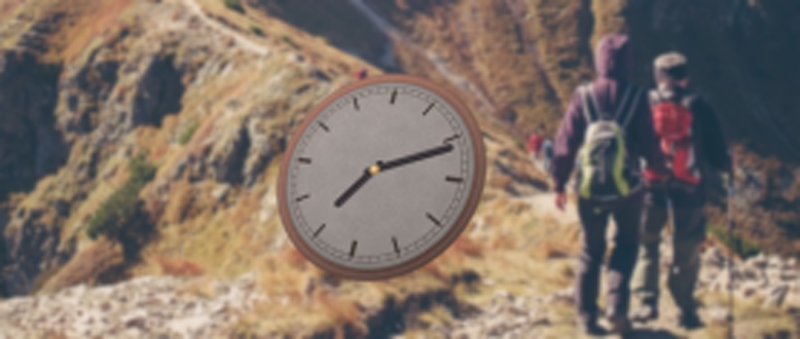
7.11
